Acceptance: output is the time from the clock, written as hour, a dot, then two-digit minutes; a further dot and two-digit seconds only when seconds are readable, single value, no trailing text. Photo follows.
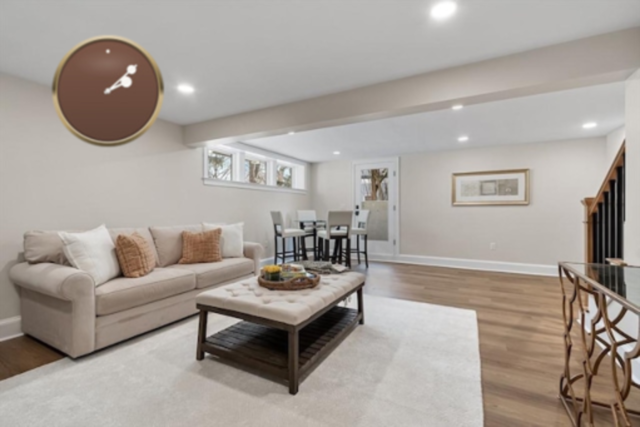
2.08
